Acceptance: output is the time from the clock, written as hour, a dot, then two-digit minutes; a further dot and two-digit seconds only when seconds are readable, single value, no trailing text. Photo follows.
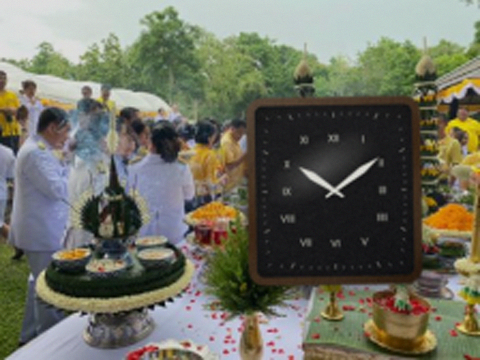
10.09
